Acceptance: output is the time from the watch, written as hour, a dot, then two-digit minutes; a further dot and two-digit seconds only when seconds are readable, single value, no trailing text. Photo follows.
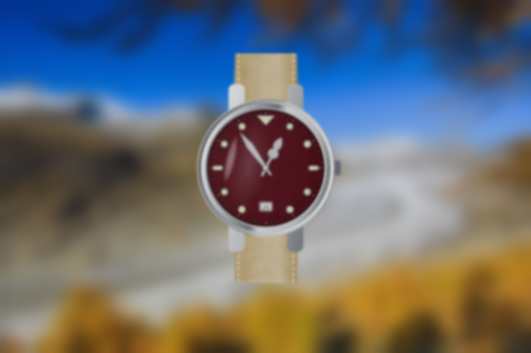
12.54
